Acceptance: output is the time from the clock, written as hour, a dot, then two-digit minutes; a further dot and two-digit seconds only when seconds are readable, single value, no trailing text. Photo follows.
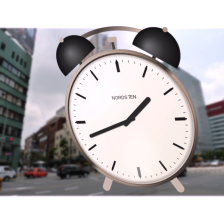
1.42
